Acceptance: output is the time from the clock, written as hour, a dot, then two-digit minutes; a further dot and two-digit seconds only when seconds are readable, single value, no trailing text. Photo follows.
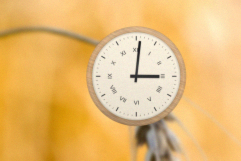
3.01
